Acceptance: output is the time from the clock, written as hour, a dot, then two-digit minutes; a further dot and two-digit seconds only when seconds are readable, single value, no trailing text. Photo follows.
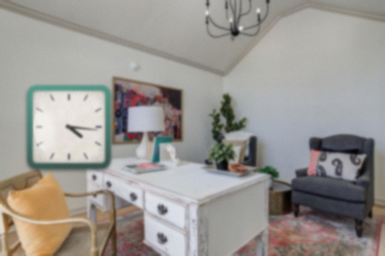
4.16
